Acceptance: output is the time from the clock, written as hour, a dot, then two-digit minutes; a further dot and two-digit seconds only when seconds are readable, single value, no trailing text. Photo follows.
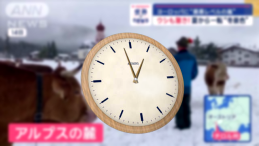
12.58
